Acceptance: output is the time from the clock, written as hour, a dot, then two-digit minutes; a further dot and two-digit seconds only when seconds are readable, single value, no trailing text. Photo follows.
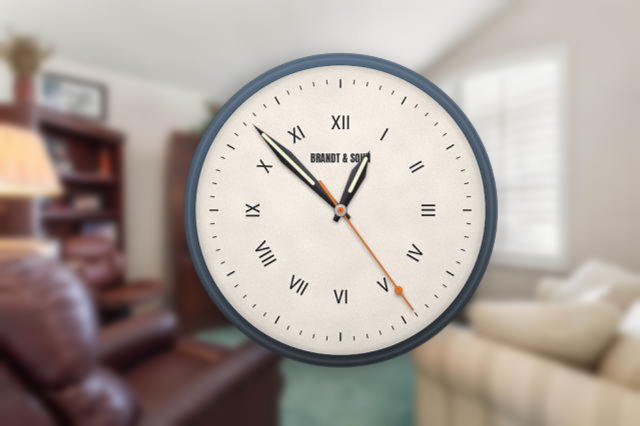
12.52.24
